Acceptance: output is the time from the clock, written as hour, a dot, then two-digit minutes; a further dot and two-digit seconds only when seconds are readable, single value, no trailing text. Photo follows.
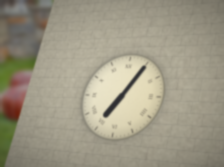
7.05
